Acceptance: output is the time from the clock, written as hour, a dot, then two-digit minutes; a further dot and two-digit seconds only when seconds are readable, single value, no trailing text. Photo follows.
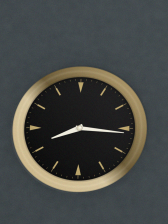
8.16
